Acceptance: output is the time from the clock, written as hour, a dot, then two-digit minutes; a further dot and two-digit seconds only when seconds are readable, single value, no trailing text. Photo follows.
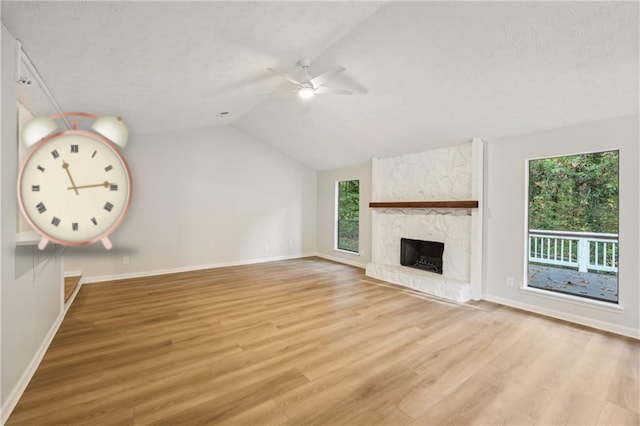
11.14
